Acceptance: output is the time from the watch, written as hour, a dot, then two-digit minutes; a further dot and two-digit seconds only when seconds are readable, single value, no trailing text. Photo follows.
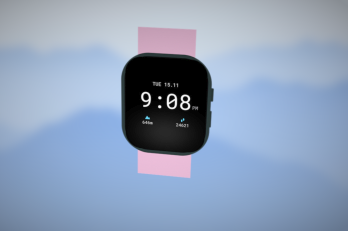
9.08
